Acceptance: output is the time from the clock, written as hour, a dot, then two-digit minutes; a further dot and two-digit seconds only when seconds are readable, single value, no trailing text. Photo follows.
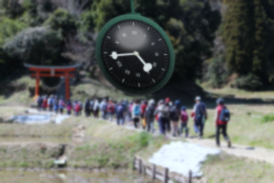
4.44
